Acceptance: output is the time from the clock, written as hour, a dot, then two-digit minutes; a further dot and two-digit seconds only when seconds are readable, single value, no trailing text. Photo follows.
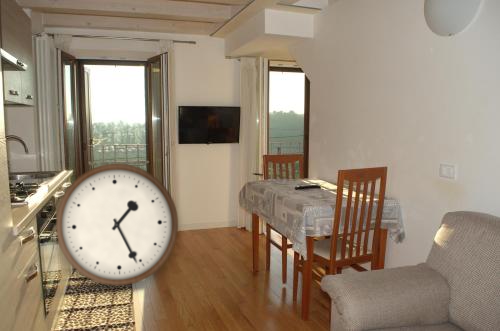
1.26
